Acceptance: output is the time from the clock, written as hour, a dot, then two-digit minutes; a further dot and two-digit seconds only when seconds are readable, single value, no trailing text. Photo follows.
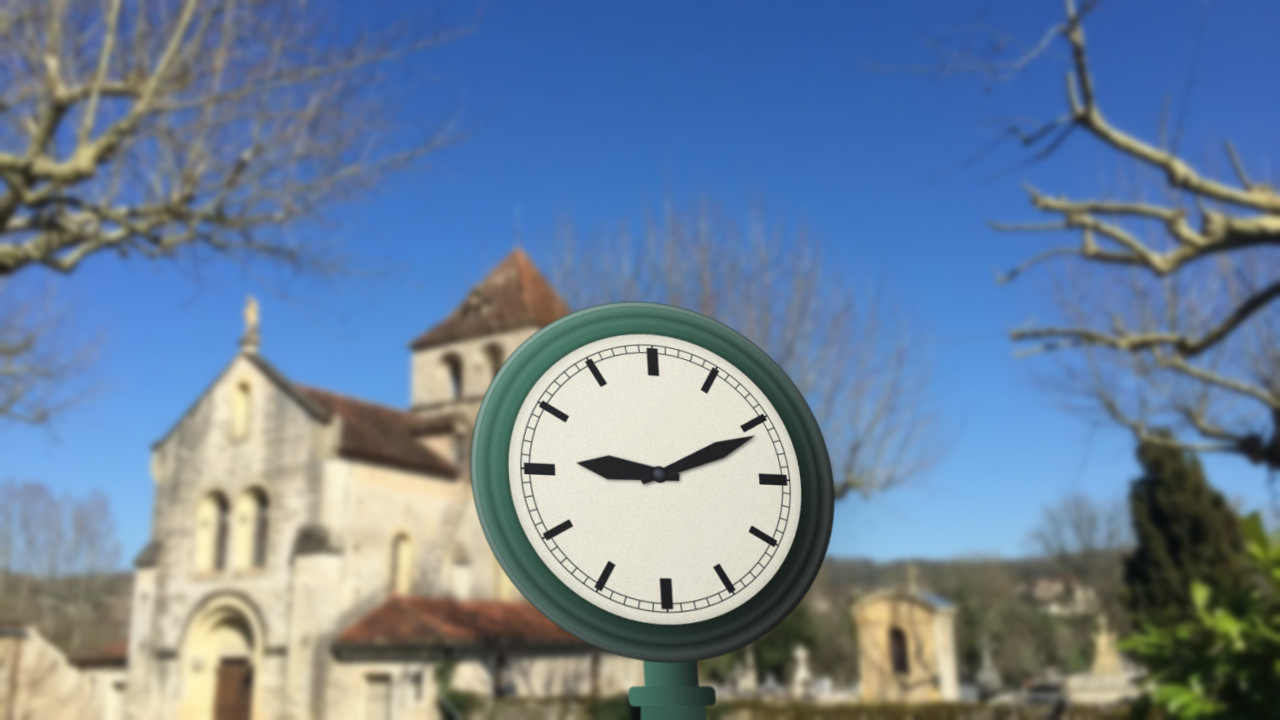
9.11
